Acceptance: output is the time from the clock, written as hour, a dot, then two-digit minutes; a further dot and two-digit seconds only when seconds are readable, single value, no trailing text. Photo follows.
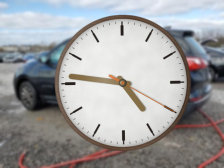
4.46.20
